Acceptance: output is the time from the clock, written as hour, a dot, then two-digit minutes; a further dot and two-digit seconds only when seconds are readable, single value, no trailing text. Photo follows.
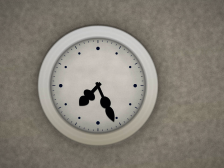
7.26
